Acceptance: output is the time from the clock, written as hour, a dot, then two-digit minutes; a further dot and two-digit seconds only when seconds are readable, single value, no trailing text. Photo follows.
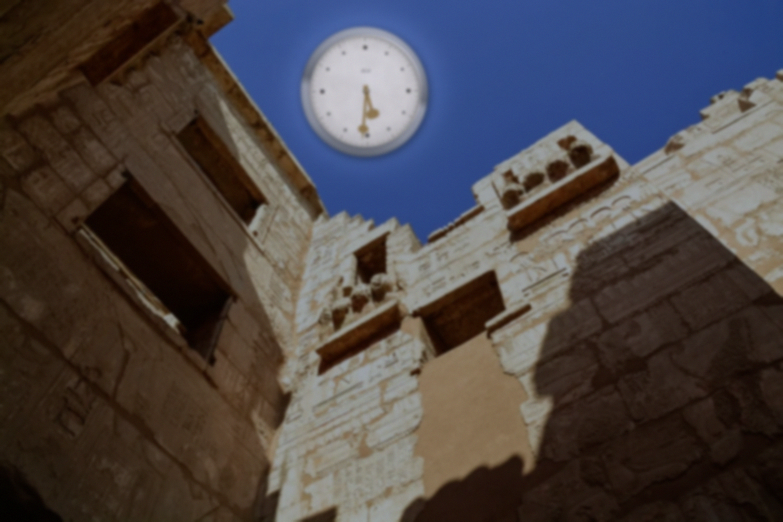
5.31
